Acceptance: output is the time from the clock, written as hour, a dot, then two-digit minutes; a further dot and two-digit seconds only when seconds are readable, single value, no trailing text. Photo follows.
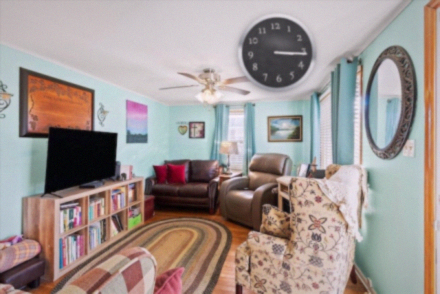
3.16
